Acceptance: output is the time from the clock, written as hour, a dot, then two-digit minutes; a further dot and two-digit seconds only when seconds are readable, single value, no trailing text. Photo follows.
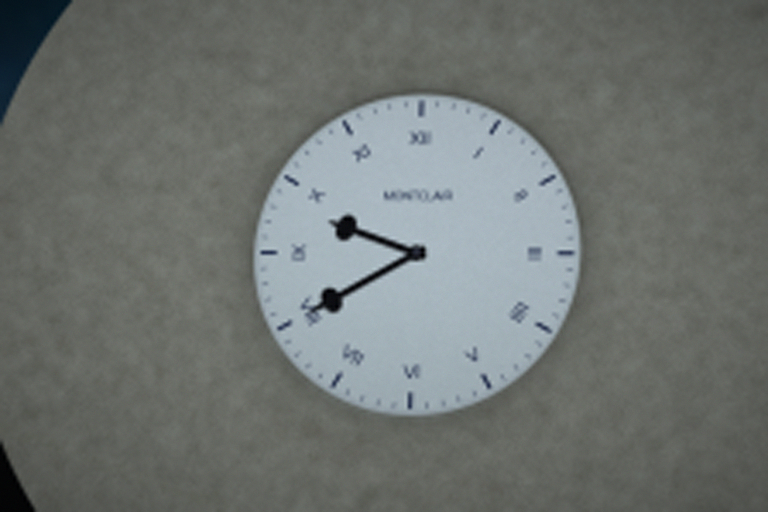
9.40
